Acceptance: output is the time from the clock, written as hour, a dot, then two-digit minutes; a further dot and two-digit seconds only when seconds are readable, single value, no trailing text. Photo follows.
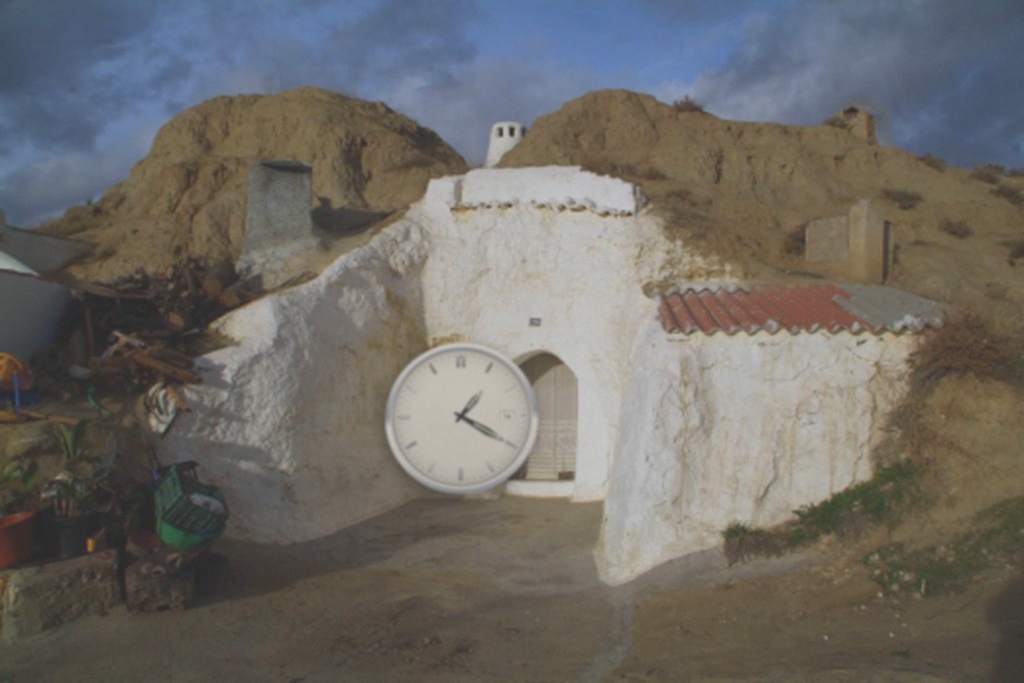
1.20
